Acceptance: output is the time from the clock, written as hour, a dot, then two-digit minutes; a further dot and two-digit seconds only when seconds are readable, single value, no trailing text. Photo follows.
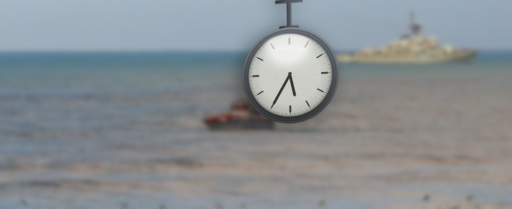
5.35
